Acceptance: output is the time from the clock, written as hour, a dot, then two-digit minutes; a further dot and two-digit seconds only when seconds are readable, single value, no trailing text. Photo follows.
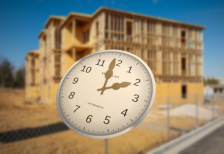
1.59
